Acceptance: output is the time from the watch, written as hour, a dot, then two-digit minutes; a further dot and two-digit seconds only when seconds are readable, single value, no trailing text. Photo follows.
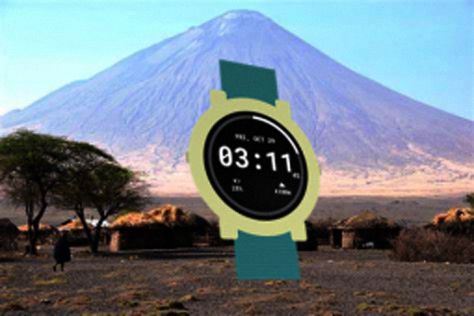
3.11
